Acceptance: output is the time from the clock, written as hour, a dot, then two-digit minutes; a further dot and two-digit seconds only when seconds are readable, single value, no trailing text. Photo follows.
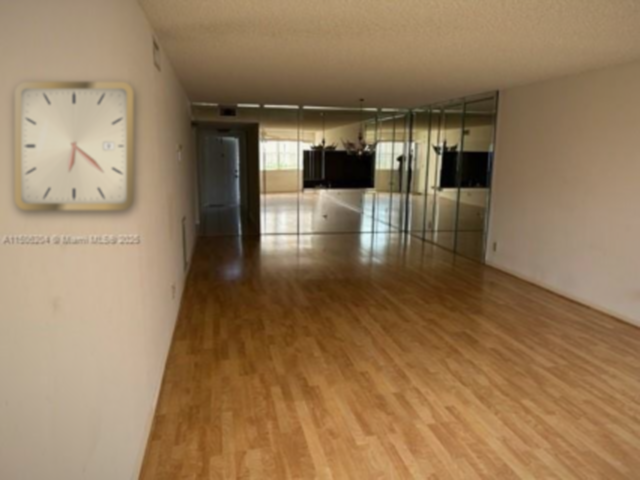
6.22
